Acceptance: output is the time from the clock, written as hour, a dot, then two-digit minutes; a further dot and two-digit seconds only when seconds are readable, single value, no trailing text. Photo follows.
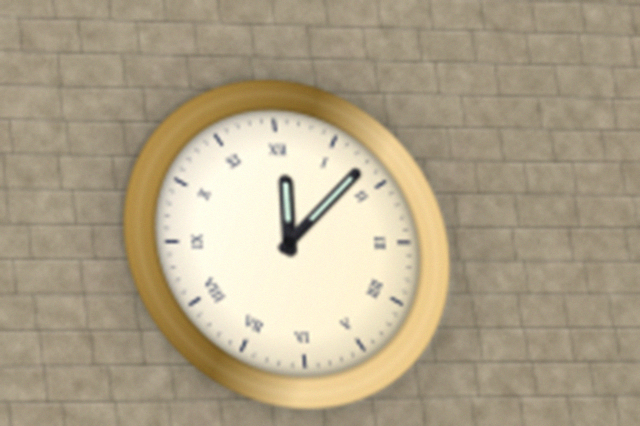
12.08
